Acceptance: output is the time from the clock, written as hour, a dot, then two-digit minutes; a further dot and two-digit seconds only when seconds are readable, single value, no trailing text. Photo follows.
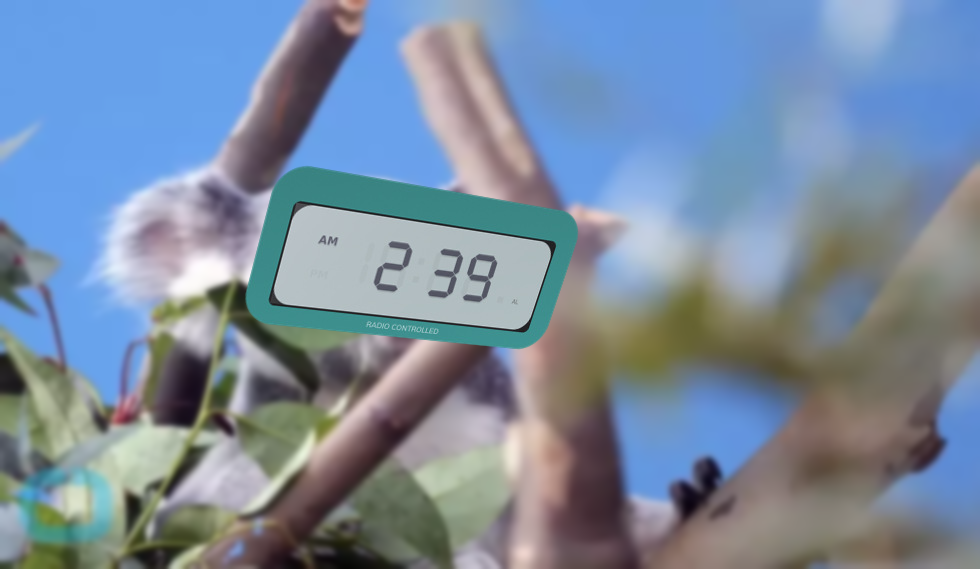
2.39
